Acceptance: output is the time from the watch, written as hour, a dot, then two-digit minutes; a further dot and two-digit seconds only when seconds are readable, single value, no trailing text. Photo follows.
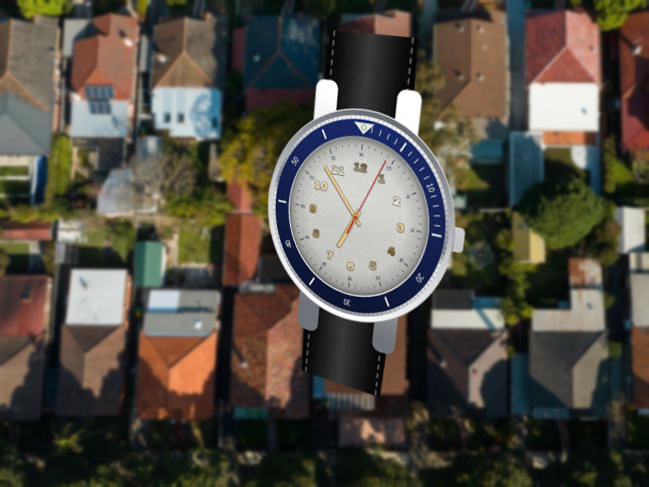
6.53.04
